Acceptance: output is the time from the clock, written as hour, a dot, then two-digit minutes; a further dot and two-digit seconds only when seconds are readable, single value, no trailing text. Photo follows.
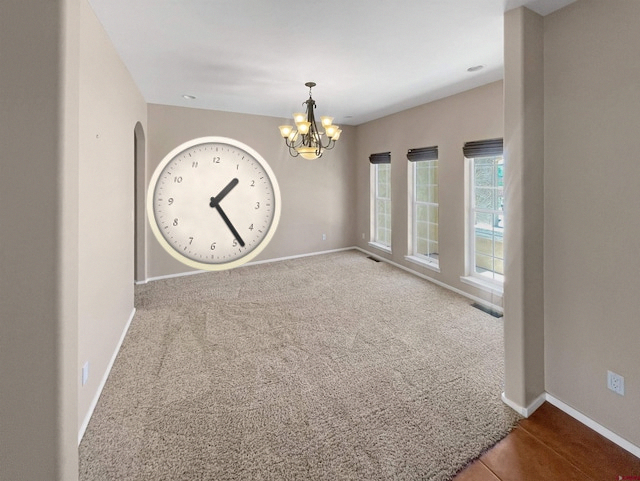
1.24
